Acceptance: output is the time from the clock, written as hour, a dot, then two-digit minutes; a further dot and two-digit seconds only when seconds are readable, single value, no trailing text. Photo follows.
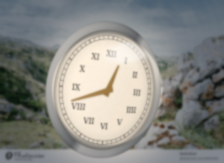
12.42
